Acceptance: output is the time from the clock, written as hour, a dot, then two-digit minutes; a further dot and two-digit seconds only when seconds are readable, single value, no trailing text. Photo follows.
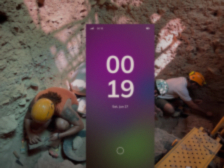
0.19
